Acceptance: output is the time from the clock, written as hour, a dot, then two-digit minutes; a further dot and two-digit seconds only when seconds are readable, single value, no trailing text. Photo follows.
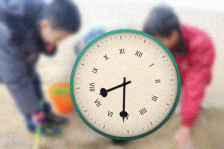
7.26
